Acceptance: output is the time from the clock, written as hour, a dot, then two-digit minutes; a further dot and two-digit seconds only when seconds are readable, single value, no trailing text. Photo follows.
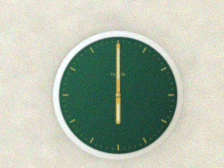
6.00
